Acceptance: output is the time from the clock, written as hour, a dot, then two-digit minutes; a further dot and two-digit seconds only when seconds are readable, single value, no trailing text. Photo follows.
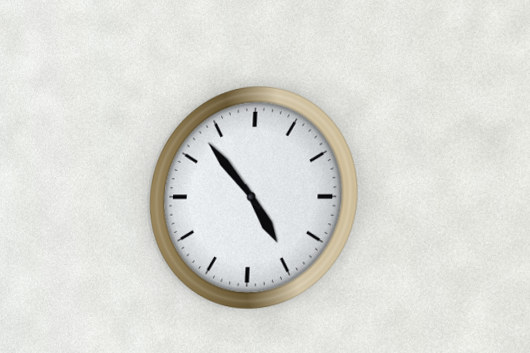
4.53
